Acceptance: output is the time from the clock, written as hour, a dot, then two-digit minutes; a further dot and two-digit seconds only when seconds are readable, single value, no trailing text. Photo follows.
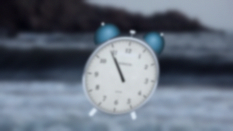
10.54
